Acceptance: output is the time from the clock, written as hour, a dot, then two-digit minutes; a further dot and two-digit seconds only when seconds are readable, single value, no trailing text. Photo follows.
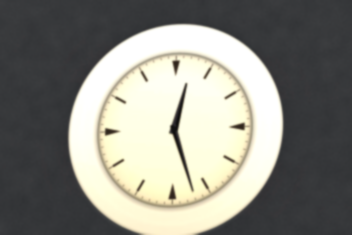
12.27
